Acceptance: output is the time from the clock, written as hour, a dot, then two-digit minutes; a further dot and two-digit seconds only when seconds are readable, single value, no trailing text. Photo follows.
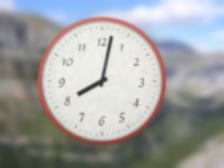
8.02
